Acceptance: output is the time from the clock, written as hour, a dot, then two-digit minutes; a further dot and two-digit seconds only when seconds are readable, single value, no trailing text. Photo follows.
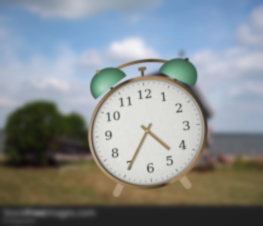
4.35
